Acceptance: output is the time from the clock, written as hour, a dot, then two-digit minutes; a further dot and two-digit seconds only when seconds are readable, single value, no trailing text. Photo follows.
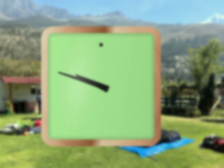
9.48
